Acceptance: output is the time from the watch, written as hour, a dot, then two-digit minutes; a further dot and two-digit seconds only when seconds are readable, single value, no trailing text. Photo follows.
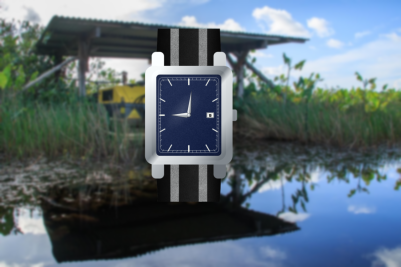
9.01
